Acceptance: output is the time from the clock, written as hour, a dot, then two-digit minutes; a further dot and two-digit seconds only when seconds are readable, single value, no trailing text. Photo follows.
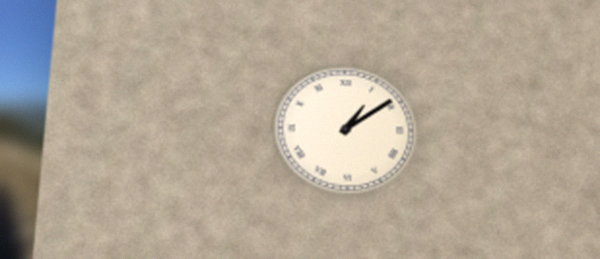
1.09
